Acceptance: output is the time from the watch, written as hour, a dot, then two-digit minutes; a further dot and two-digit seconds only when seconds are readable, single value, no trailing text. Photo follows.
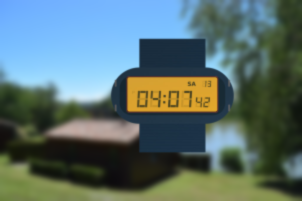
4.07.42
